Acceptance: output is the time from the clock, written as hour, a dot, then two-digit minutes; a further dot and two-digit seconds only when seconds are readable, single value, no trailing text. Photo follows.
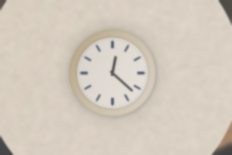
12.22
